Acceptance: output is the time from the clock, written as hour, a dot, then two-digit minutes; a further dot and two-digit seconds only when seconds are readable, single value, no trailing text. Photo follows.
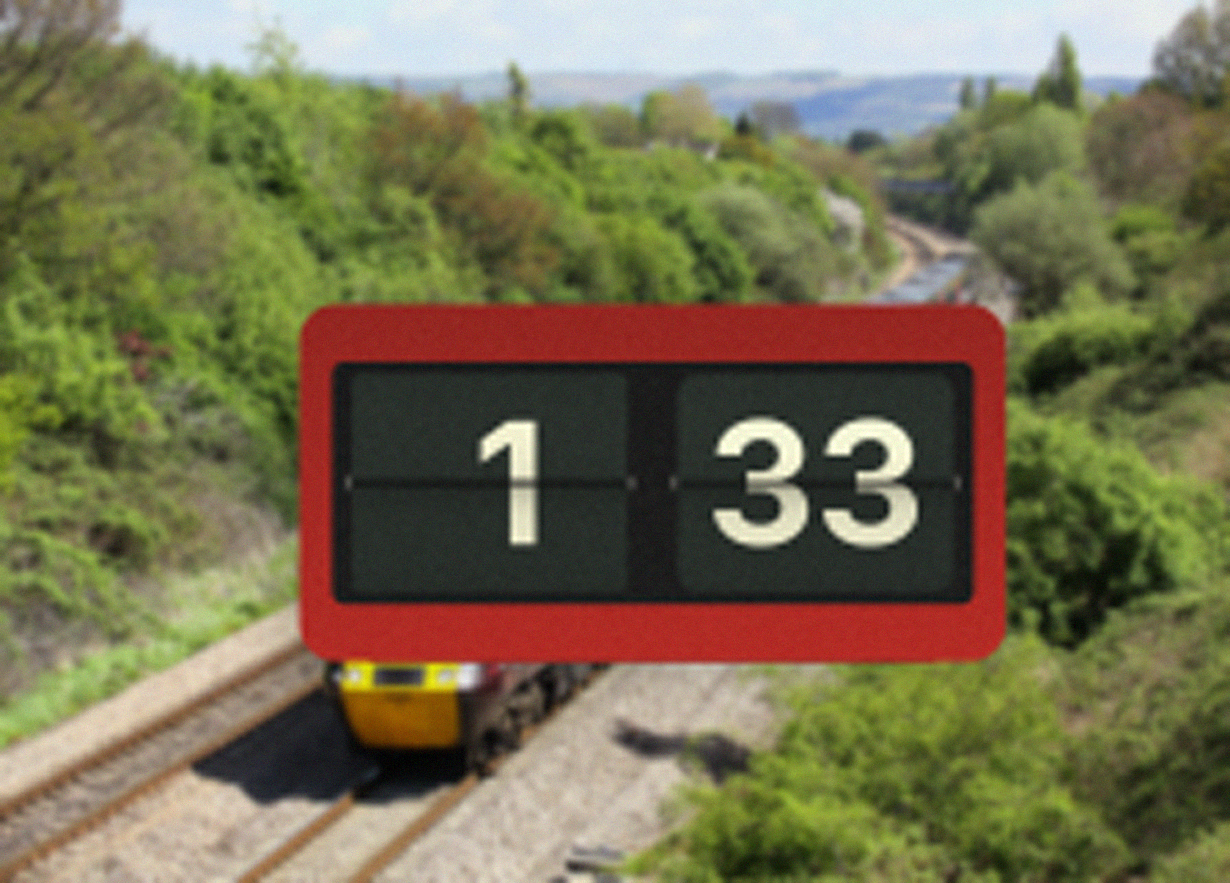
1.33
